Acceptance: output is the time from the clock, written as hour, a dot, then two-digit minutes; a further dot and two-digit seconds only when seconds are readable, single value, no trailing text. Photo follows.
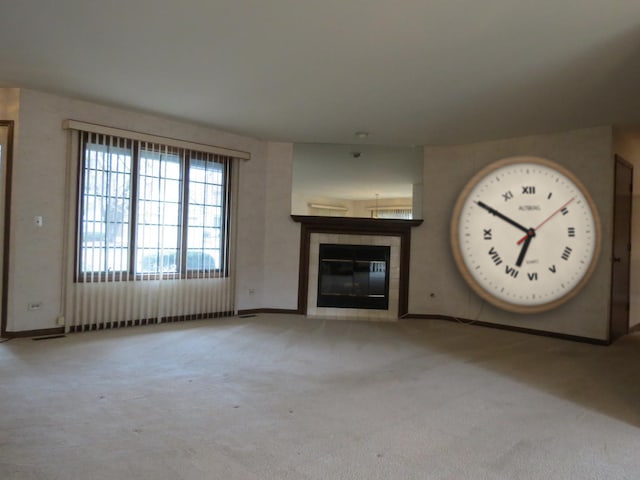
6.50.09
